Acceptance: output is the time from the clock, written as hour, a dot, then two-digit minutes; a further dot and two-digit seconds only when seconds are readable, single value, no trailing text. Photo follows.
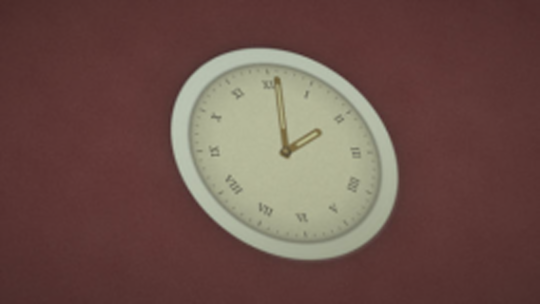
2.01
